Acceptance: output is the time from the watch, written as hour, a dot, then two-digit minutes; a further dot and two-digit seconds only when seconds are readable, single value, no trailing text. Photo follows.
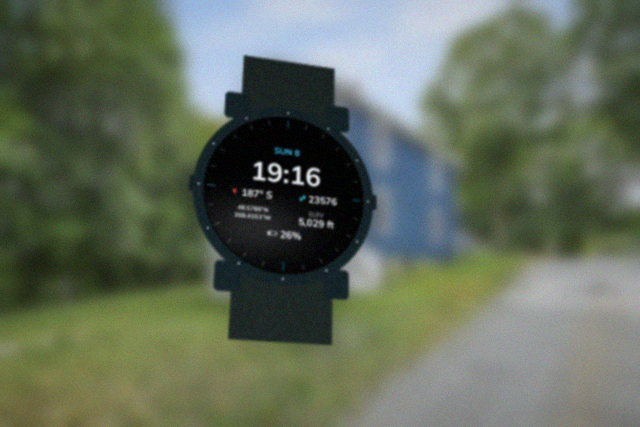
19.16
